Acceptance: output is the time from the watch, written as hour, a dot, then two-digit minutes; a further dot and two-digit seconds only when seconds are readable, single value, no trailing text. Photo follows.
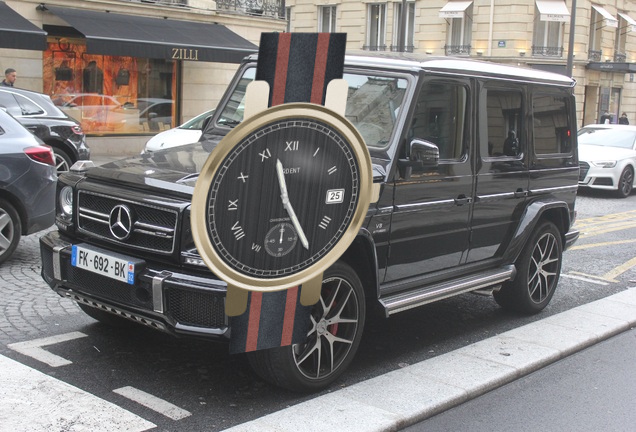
11.25
